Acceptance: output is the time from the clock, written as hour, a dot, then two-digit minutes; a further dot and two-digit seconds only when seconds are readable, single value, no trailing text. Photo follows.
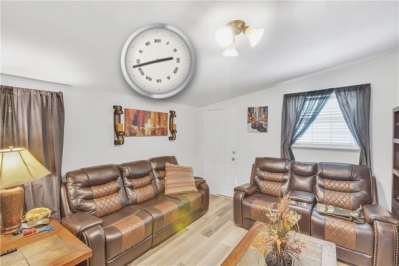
2.43
